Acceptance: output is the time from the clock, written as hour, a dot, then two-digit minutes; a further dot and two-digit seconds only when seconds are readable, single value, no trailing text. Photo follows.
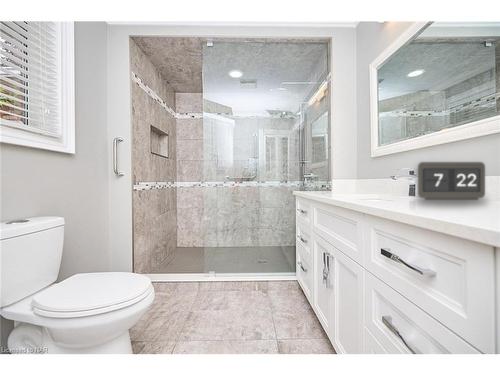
7.22
